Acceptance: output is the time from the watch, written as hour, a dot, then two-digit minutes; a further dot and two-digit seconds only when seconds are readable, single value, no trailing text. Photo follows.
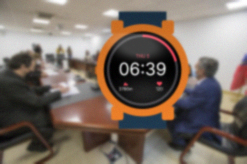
6.39
